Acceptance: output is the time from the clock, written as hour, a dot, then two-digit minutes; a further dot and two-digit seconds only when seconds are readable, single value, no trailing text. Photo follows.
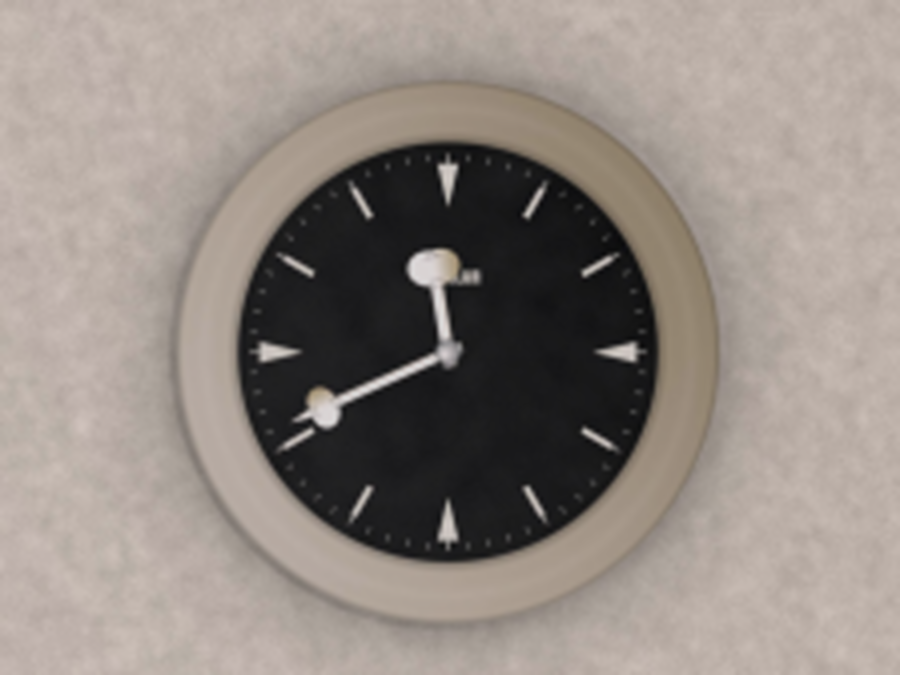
11.41
